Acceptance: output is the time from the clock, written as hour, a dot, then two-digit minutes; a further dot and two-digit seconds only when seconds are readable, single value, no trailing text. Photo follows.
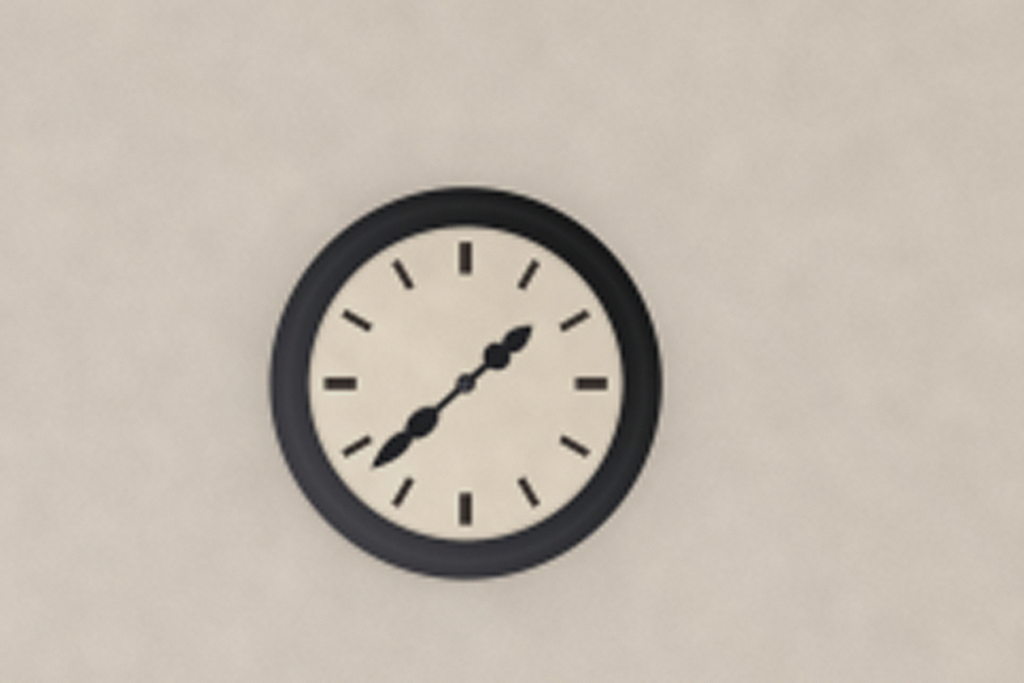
1.38
